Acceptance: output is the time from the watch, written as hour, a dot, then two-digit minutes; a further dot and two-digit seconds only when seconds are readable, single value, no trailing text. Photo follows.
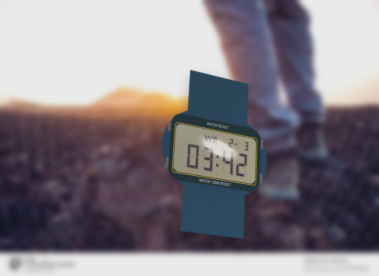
3.42
